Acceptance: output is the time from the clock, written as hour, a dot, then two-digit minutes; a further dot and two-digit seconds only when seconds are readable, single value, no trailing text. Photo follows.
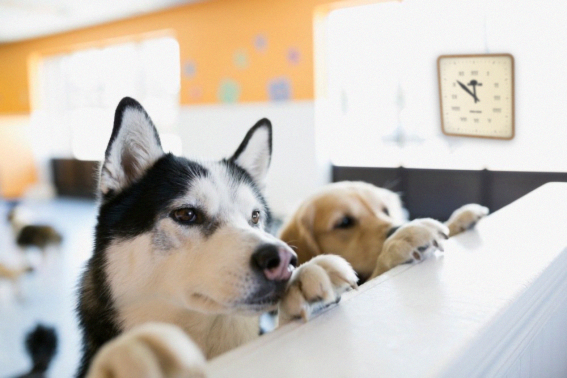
11.52
